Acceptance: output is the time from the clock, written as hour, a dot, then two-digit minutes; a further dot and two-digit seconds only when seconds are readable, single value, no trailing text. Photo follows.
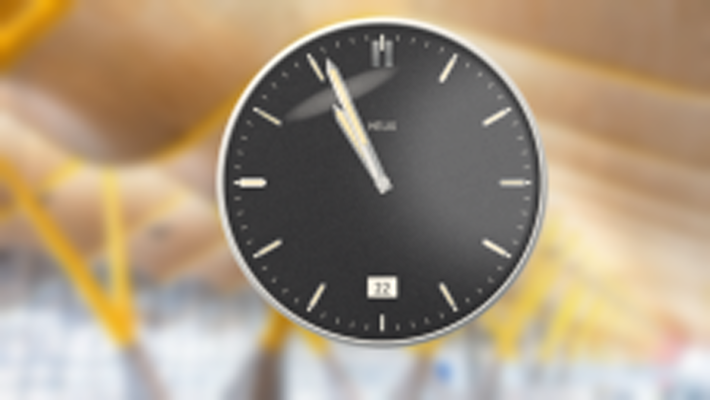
10.56
